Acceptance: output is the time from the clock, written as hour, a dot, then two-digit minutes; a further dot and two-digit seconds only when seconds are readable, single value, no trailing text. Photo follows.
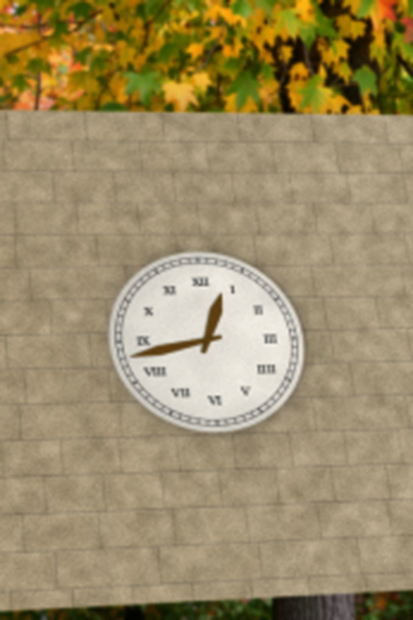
12.43
